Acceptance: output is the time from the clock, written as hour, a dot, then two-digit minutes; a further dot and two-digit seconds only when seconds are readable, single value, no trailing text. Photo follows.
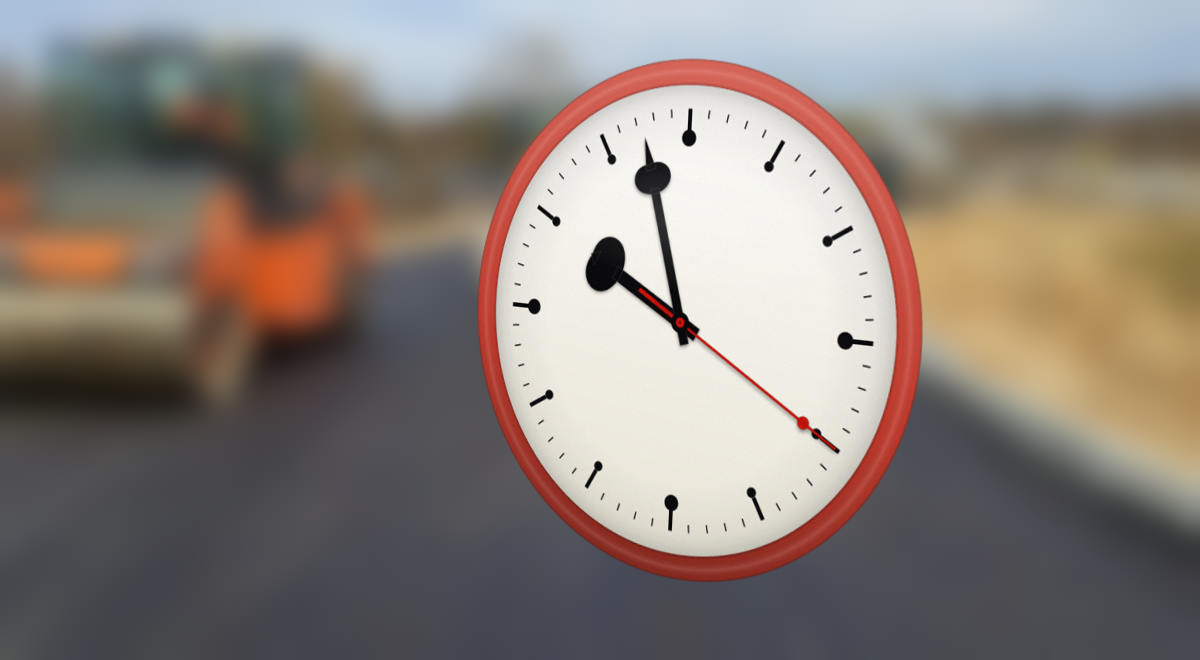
9.57.20
